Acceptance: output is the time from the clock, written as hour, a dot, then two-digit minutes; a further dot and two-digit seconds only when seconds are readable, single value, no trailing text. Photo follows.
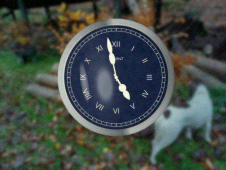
4.58
